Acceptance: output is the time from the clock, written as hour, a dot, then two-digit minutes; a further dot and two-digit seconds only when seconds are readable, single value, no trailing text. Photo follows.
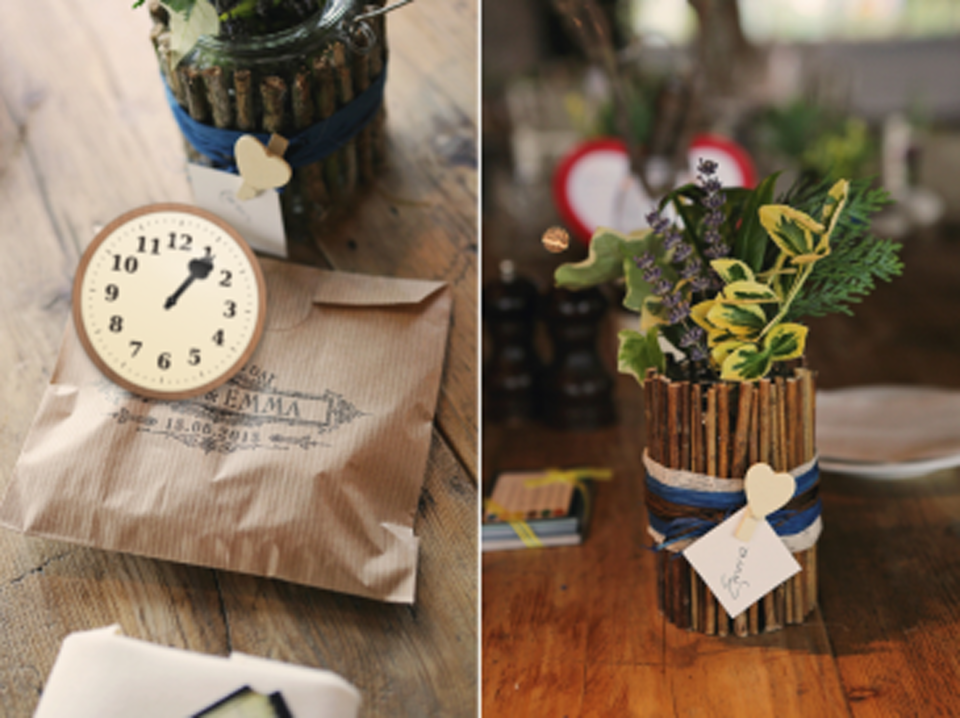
1.06
